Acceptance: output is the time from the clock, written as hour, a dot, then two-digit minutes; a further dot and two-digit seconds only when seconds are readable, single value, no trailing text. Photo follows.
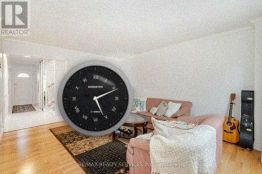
5.11
